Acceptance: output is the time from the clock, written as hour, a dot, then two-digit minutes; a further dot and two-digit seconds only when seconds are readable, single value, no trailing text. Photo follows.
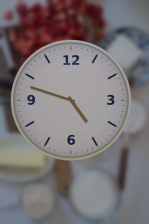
4.48
